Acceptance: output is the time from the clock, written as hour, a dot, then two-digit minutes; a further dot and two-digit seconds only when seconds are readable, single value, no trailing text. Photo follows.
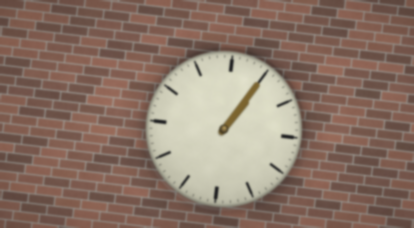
1.05
